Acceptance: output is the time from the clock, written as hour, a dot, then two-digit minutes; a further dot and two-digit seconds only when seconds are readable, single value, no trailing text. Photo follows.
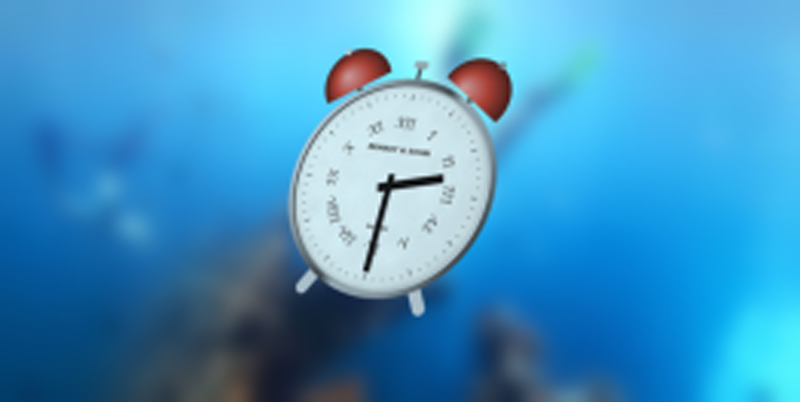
2.30
